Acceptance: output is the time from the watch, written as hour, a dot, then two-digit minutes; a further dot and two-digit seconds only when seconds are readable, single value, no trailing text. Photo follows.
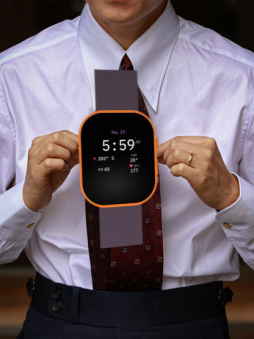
5.59
